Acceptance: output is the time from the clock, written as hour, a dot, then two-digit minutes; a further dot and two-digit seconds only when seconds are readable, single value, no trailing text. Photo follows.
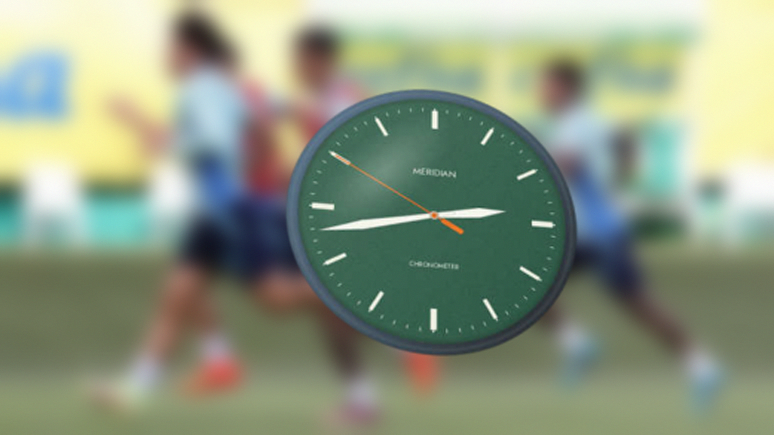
2.42.50
